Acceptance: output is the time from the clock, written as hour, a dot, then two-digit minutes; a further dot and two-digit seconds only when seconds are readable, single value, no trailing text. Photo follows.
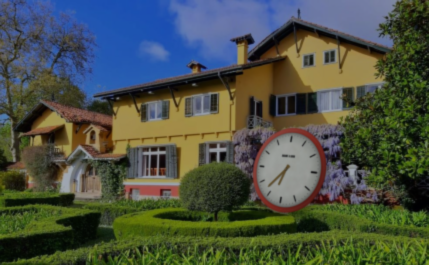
6.37
